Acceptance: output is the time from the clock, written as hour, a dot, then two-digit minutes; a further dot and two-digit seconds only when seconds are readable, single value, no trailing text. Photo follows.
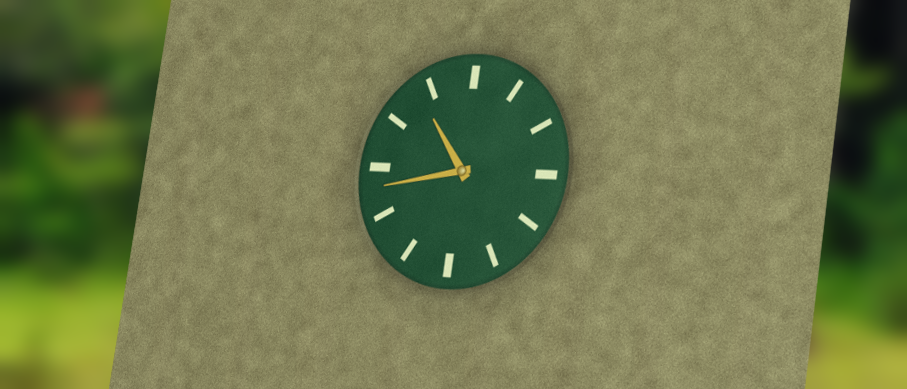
10.43
